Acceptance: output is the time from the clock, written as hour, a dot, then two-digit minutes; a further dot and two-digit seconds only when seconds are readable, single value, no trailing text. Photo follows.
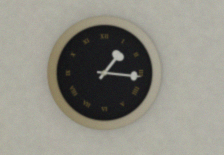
1.16
